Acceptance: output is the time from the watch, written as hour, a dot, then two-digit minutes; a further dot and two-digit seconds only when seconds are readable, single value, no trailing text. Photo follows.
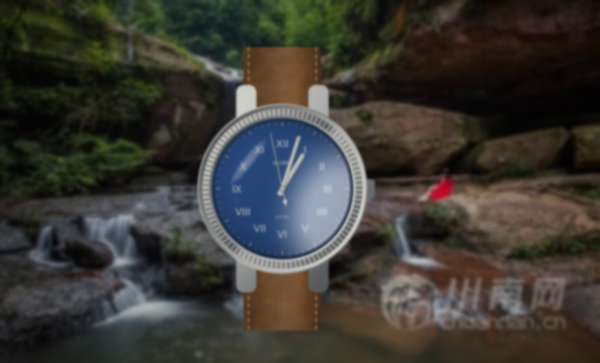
1.02.58
